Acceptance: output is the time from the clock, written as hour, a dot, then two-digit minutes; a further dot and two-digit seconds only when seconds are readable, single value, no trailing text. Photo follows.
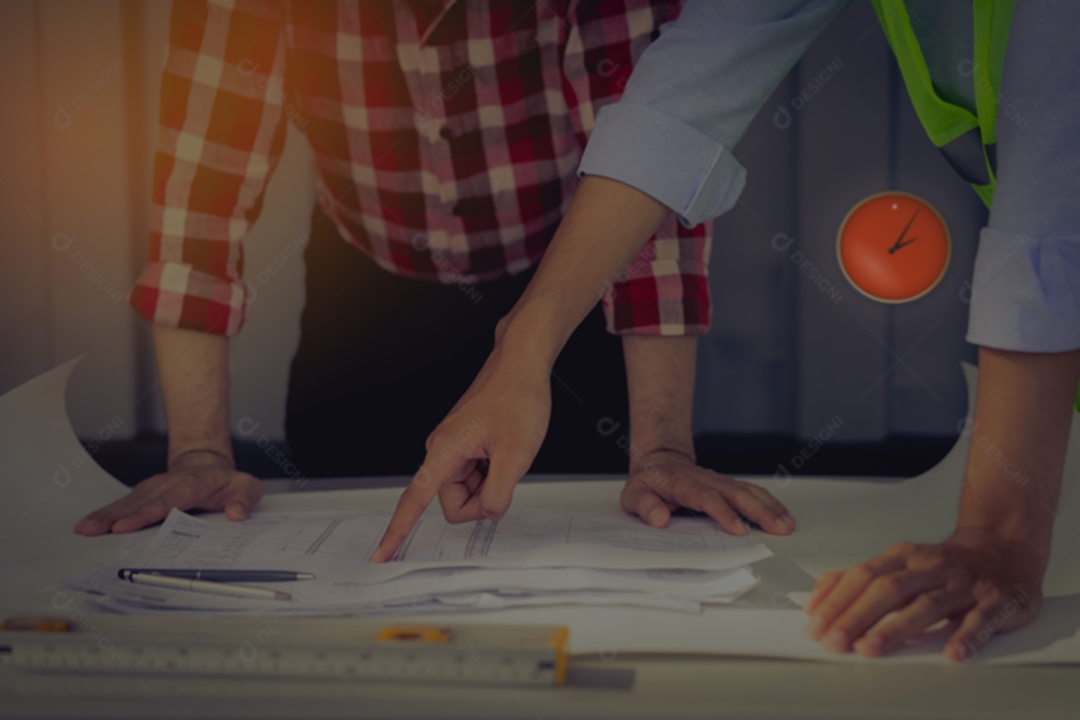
2.05
